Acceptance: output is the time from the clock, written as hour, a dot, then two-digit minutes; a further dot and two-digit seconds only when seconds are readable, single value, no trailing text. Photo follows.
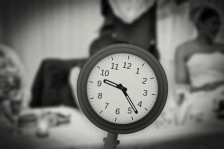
9.23
